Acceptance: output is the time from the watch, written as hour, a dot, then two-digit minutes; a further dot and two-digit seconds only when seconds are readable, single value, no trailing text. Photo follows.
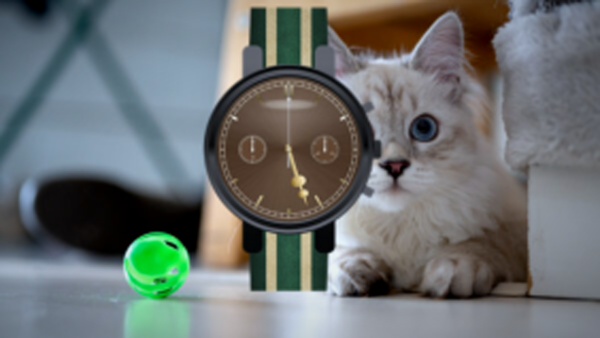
5.27
